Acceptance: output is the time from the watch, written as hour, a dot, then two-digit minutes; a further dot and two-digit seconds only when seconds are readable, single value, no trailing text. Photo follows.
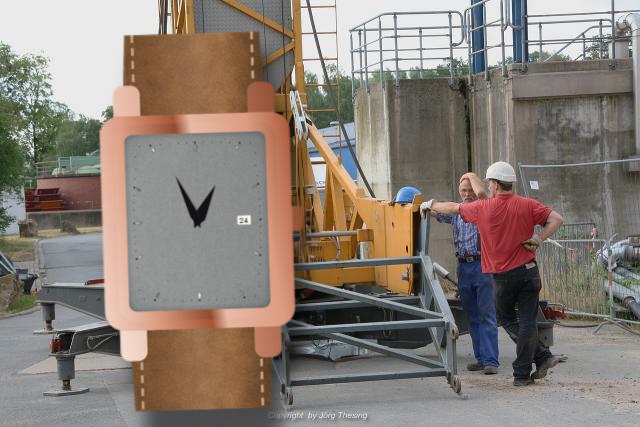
12.56
